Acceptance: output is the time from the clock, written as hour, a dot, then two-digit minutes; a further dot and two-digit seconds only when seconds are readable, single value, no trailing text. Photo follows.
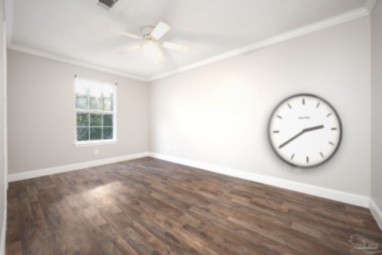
2.40
